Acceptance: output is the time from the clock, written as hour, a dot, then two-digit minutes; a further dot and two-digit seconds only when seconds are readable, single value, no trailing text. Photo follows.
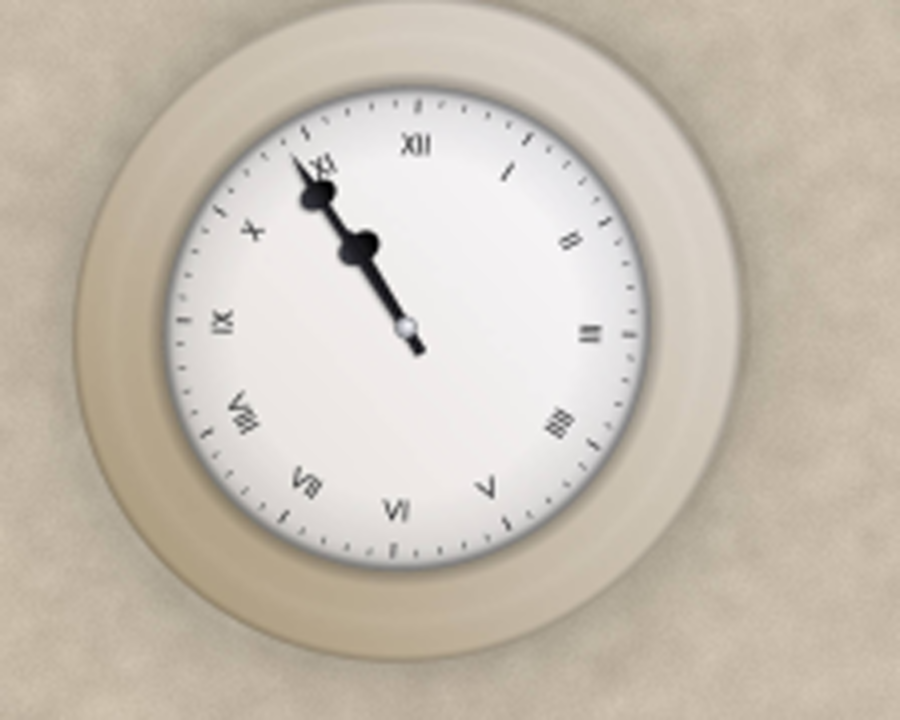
10.54
